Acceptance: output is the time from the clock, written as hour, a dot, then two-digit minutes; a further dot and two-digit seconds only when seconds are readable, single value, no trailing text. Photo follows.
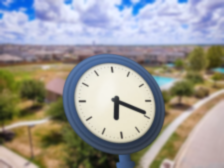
6.19
